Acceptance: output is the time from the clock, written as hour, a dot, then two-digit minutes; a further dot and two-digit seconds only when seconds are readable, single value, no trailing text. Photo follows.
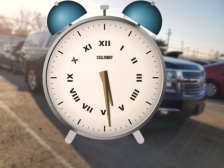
5.29
